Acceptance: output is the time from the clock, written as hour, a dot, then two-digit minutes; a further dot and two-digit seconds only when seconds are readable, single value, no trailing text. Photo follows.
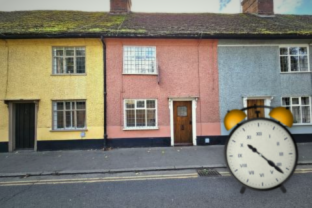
10.22
